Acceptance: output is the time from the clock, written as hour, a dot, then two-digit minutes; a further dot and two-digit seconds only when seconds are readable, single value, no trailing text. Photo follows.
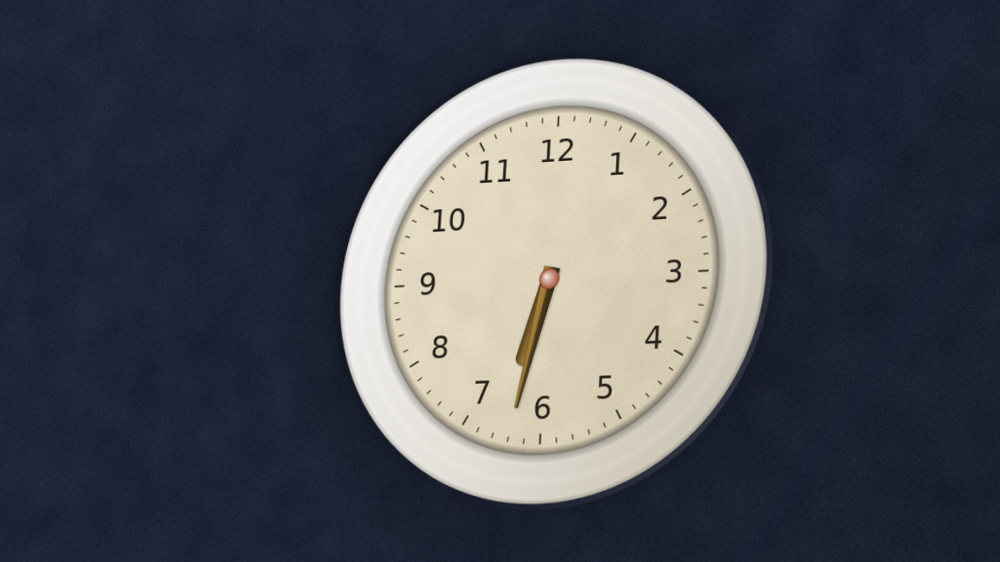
6.32
